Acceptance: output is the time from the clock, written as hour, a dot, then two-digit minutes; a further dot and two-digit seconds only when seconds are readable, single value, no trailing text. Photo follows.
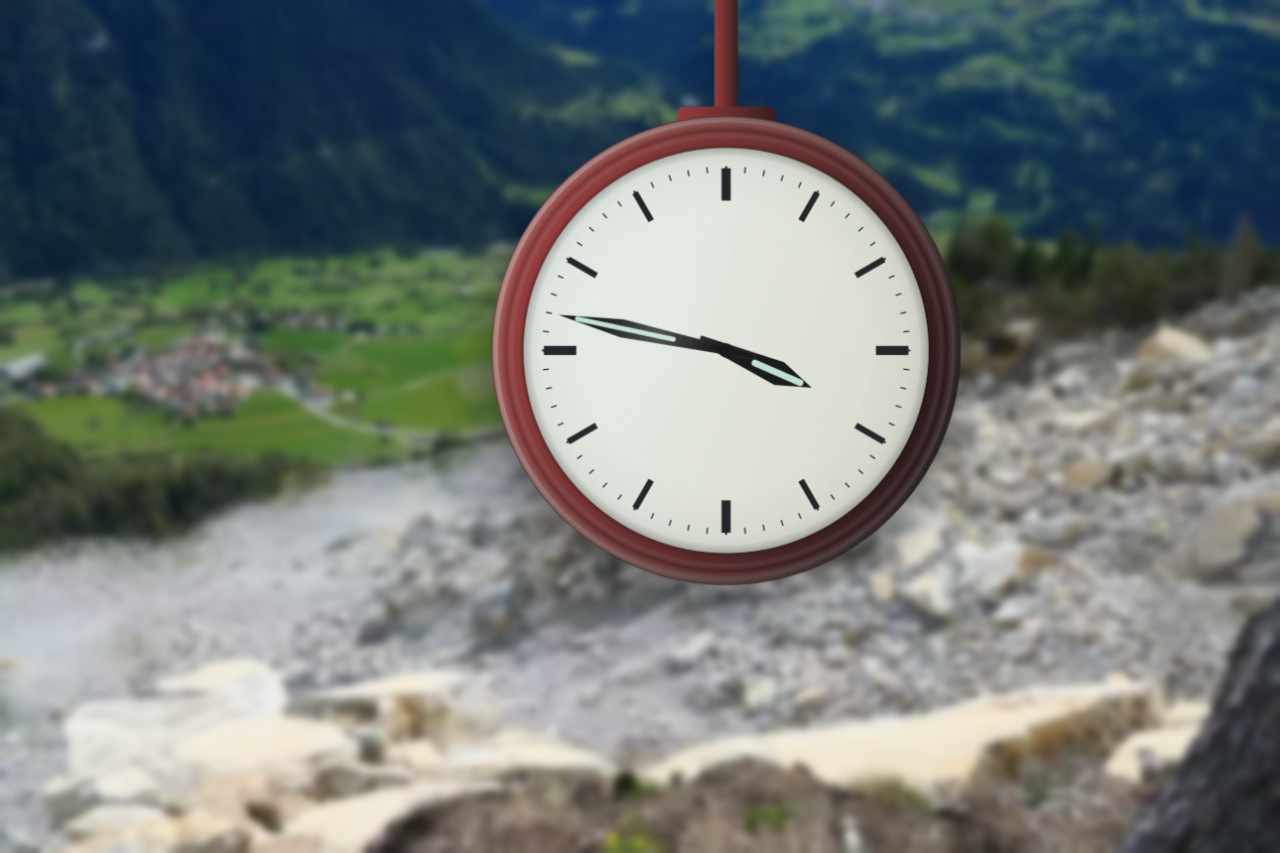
3.47
